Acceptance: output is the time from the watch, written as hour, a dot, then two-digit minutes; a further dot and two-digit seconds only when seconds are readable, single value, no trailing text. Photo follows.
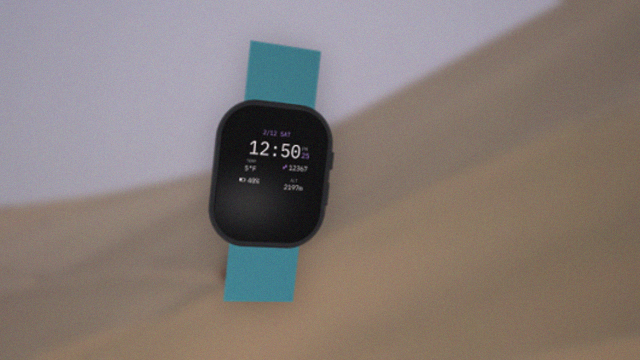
12.50
